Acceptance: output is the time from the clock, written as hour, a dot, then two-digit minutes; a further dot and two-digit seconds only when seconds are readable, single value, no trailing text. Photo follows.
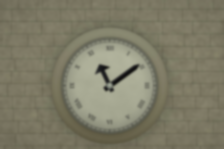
11.09
